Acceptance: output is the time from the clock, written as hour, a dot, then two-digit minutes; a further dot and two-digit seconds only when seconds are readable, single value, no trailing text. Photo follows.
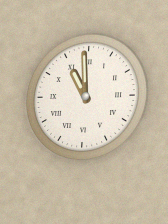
10.59
